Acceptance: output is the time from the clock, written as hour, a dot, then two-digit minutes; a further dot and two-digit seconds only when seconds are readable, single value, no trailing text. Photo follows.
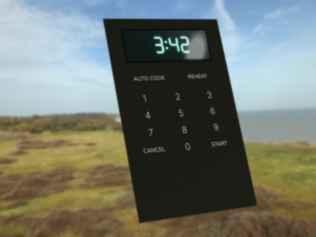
3.42
